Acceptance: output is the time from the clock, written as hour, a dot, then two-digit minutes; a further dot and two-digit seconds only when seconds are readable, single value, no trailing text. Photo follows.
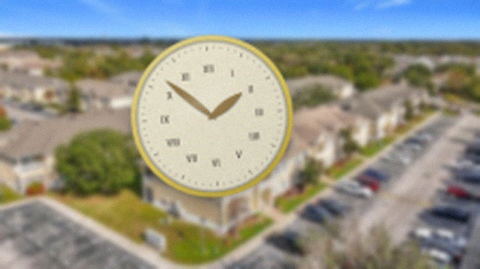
1.52
